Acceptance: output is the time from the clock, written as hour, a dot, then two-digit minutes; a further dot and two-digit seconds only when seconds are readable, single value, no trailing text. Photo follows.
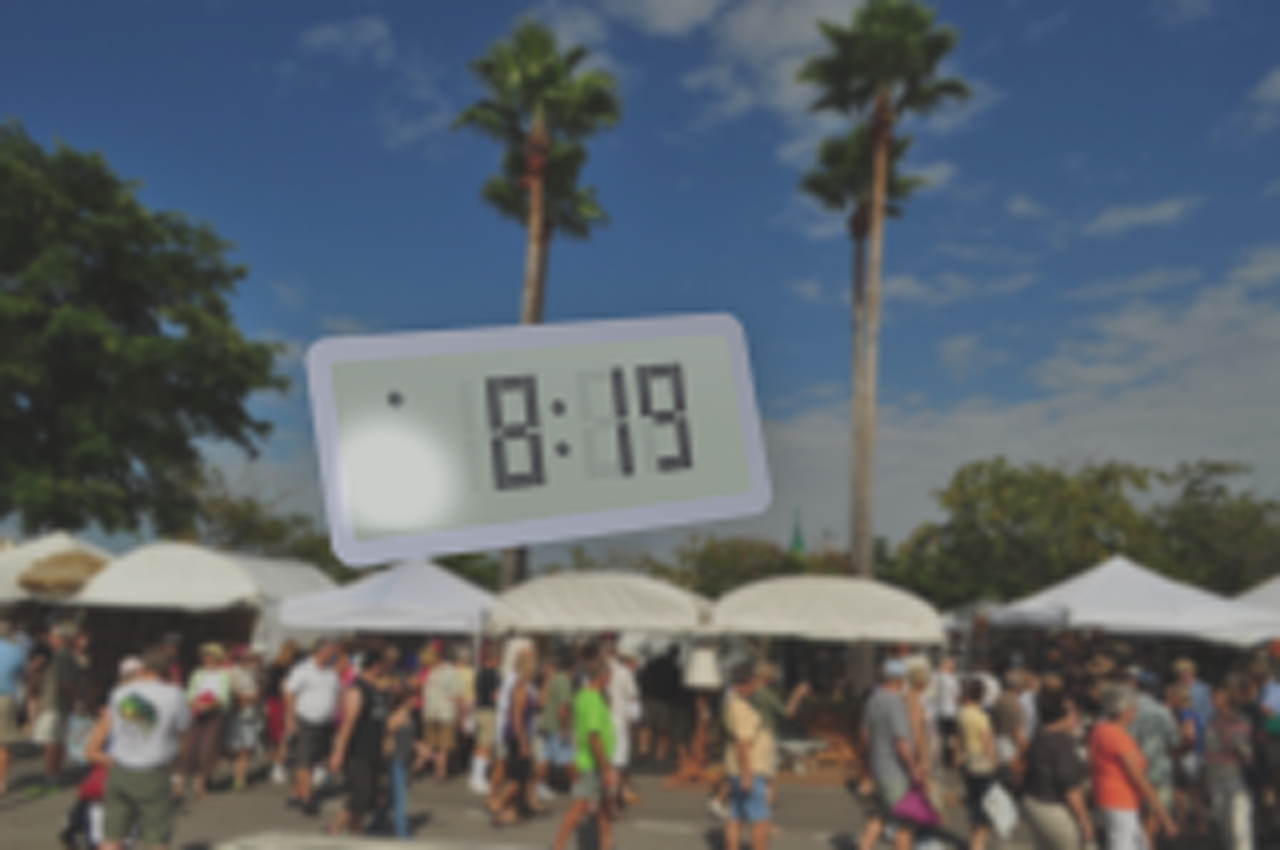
8.19
